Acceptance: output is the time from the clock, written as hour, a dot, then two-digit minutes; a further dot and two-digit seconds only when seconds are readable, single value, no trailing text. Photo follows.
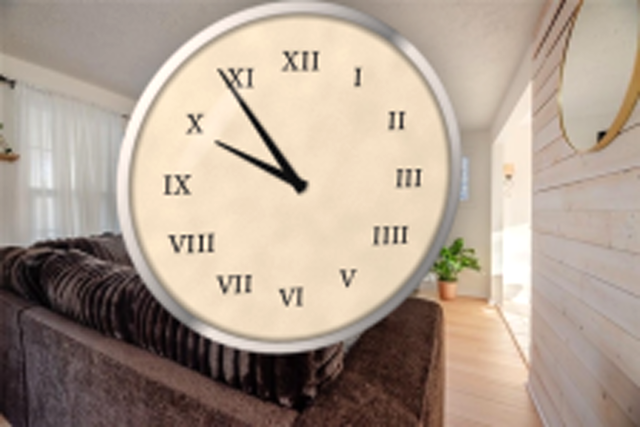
9.54
